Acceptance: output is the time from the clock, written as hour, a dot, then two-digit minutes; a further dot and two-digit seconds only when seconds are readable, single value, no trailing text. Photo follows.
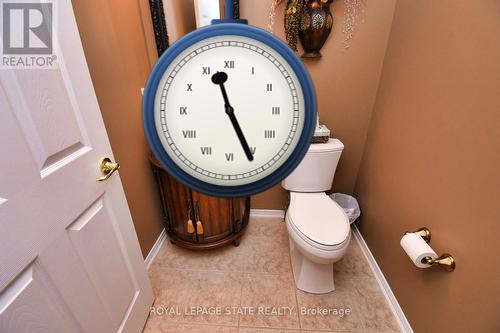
11.26
